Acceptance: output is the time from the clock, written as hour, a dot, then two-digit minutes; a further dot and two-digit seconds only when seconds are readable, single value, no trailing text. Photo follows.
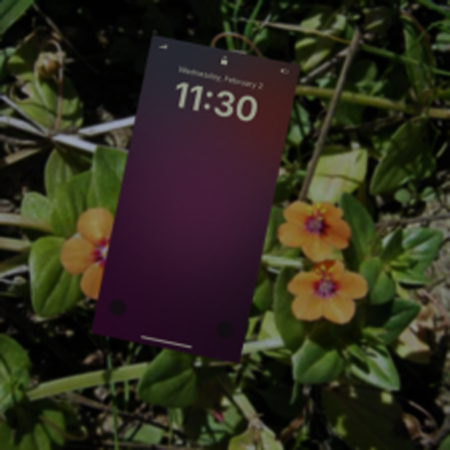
11.30
